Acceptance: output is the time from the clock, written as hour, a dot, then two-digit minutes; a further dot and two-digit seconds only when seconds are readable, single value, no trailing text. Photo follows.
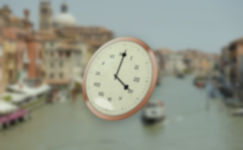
4.01
